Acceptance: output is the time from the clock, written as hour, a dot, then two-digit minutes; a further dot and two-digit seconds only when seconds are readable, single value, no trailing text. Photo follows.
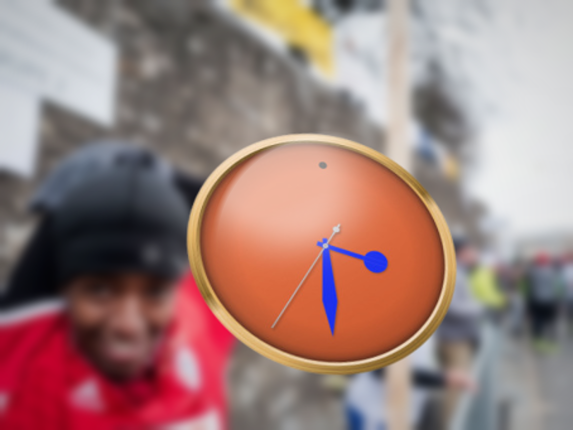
3.29.35
